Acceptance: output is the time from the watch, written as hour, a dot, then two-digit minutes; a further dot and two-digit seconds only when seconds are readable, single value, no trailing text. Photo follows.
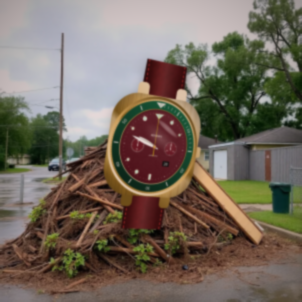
9.48
